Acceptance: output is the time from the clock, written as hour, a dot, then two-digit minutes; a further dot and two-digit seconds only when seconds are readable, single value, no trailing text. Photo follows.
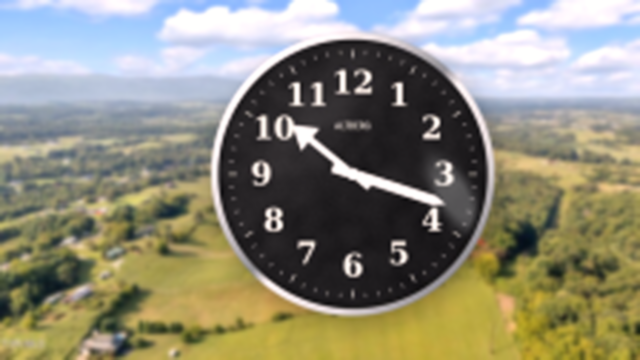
10.18
